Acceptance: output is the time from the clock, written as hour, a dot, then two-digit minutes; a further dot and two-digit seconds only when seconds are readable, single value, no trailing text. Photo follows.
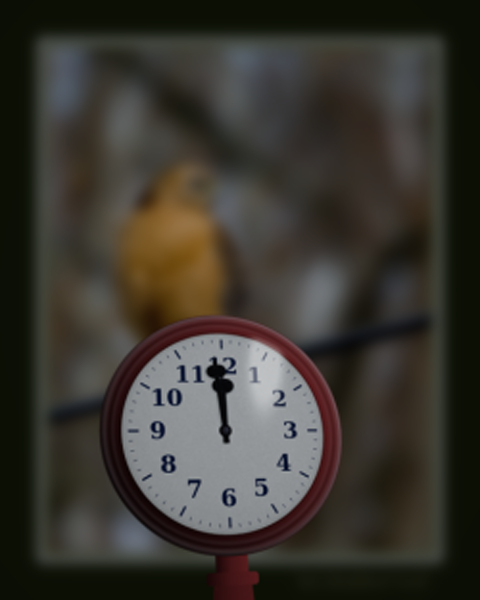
11.59
